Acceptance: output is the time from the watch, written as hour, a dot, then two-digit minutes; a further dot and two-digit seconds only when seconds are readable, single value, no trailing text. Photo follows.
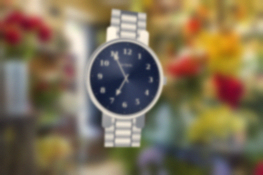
6.55
